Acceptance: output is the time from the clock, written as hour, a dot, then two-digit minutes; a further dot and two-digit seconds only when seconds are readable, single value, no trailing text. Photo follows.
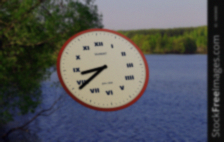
8.39
